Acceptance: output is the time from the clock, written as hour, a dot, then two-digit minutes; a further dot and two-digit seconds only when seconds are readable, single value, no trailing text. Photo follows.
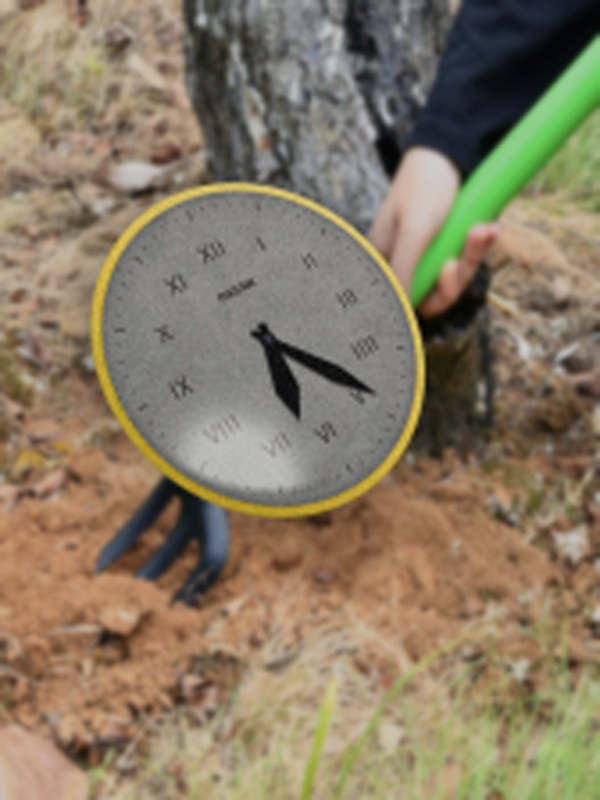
6.24
